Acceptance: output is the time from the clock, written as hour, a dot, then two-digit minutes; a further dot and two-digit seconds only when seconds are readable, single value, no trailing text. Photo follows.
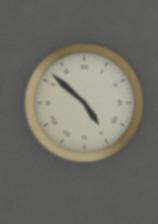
4.52
